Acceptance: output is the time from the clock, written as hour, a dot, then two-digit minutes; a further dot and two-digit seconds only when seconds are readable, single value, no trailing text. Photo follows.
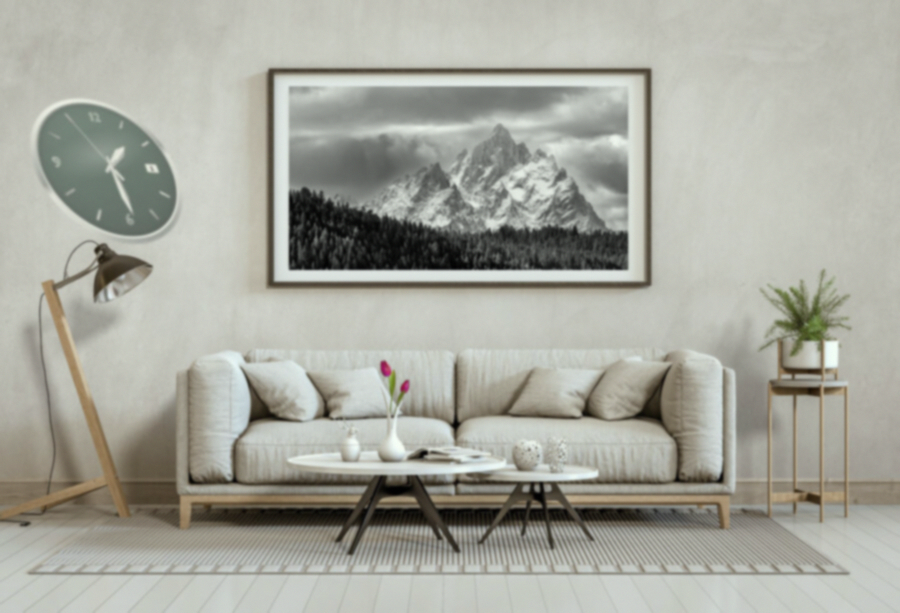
1.28.55
